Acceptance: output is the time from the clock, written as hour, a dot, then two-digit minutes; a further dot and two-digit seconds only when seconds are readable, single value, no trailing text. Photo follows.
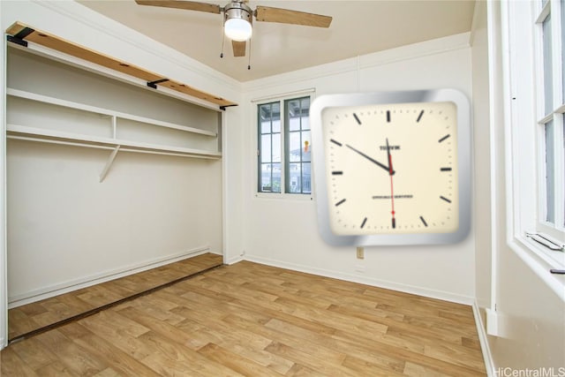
11.50.30
